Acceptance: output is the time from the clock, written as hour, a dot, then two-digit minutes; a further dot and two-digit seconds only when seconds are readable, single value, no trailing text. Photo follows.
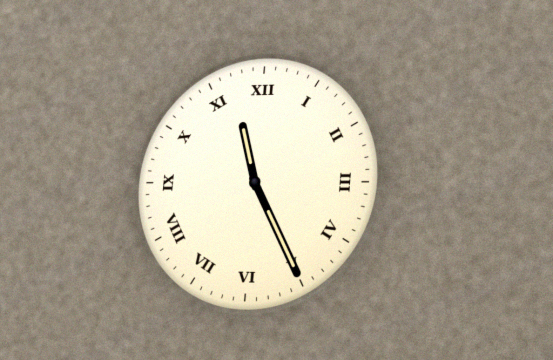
11.25
